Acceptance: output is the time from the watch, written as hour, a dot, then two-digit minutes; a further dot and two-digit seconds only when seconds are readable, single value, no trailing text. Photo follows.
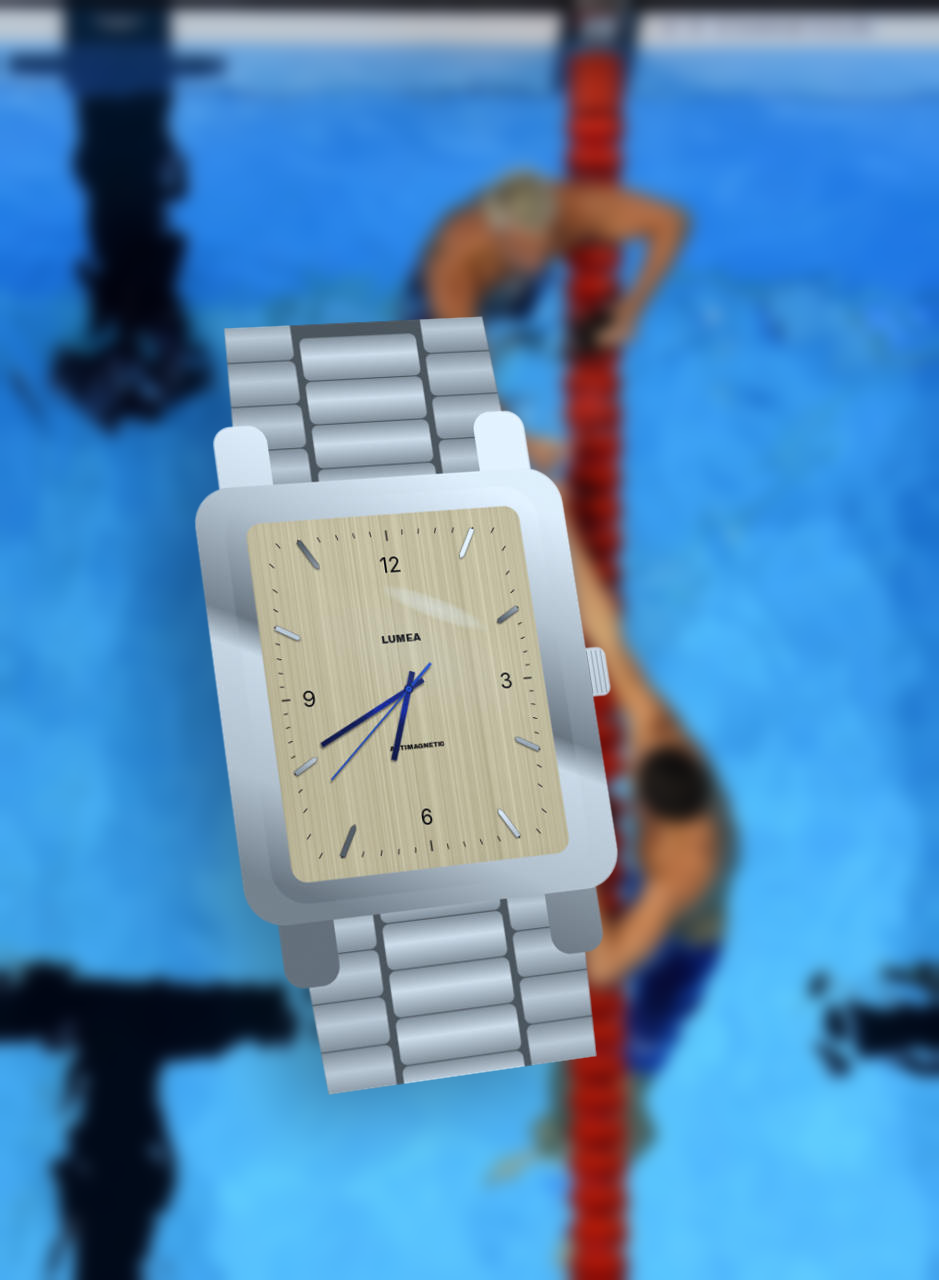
6.40.38
